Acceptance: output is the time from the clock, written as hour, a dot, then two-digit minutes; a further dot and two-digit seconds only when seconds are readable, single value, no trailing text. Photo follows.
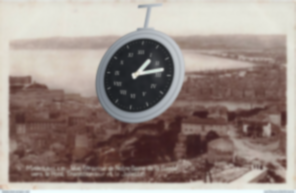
1.13
